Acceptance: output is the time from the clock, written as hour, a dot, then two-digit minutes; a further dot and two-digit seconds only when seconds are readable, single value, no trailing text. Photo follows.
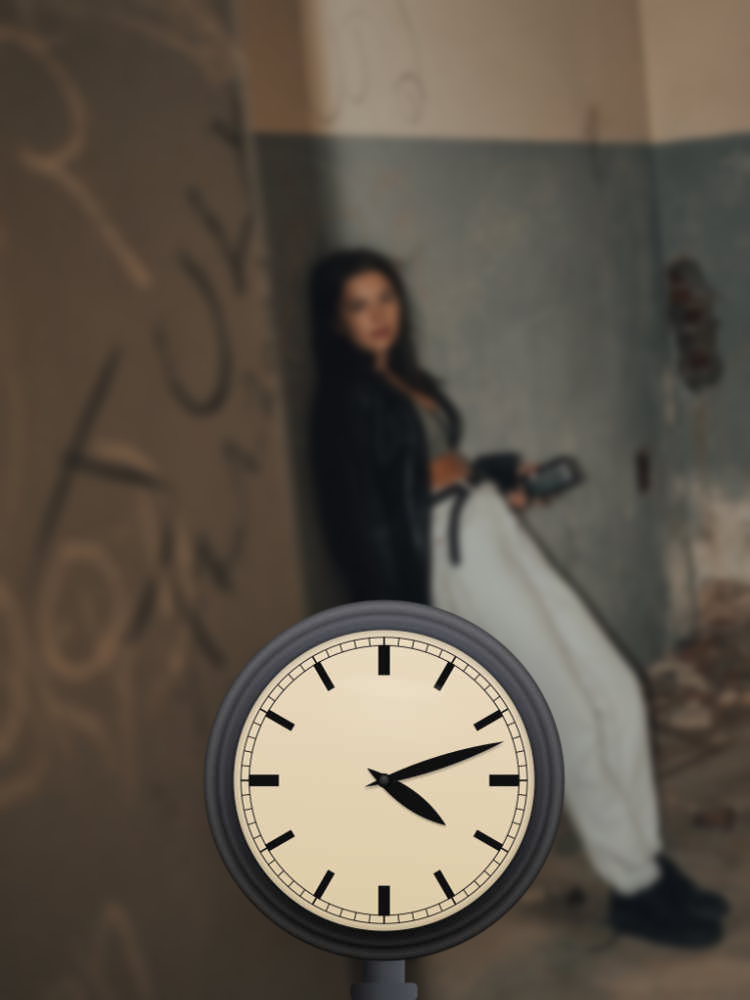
4.12
